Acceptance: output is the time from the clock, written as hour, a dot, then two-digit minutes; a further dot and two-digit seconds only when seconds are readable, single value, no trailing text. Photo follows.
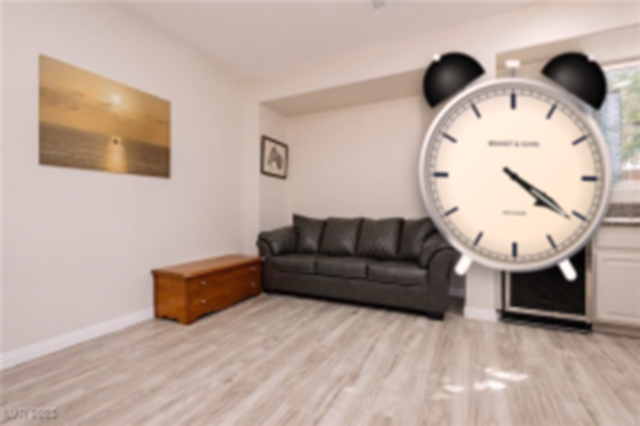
4.21
